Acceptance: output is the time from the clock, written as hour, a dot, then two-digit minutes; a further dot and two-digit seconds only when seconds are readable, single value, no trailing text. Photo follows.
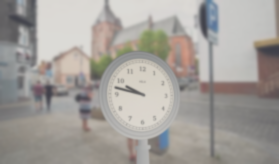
9.47
